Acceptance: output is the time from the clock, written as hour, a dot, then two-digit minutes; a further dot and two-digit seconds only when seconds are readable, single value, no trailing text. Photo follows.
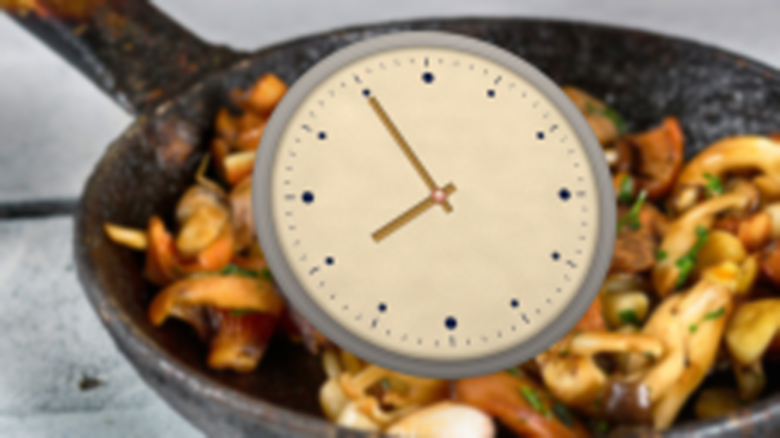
7.55
